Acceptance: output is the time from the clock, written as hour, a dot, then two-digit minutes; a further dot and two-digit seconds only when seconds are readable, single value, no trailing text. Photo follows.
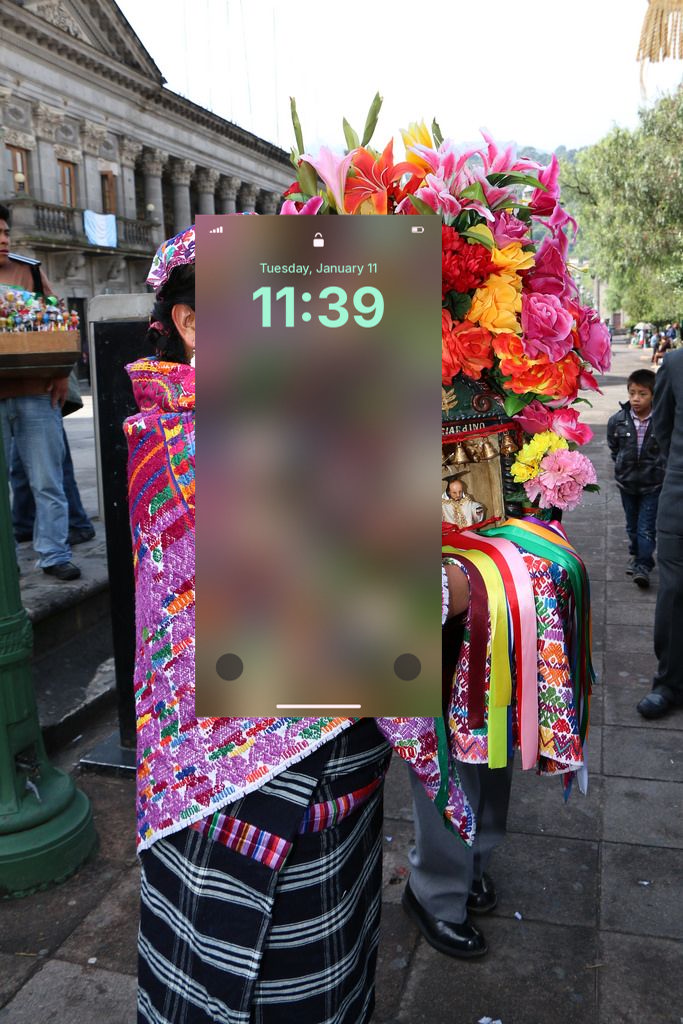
11.39
